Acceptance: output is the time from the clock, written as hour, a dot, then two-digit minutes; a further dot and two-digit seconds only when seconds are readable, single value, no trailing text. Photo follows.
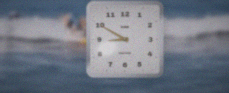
8.50
